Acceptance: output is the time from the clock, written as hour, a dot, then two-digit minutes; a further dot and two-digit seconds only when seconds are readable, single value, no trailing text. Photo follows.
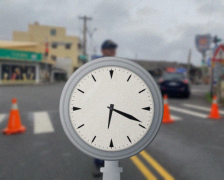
6.19
